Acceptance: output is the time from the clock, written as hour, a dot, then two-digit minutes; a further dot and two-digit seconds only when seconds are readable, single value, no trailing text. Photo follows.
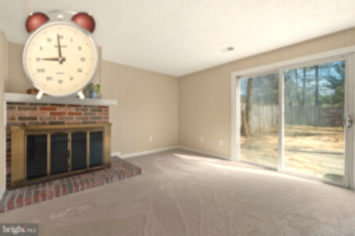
8.59
